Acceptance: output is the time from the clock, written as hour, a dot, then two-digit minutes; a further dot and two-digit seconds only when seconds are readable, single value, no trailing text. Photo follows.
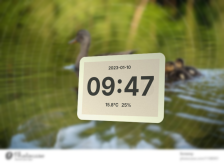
9.47
